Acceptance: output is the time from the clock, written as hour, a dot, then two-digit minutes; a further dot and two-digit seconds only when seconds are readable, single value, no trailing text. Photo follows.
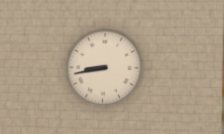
8.43
